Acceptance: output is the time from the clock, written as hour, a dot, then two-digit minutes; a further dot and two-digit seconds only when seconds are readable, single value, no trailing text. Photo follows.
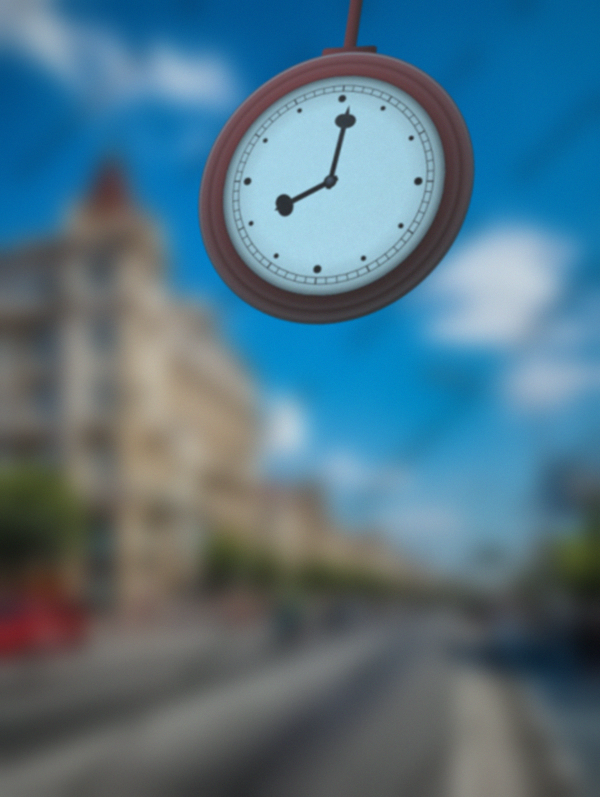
8.01
